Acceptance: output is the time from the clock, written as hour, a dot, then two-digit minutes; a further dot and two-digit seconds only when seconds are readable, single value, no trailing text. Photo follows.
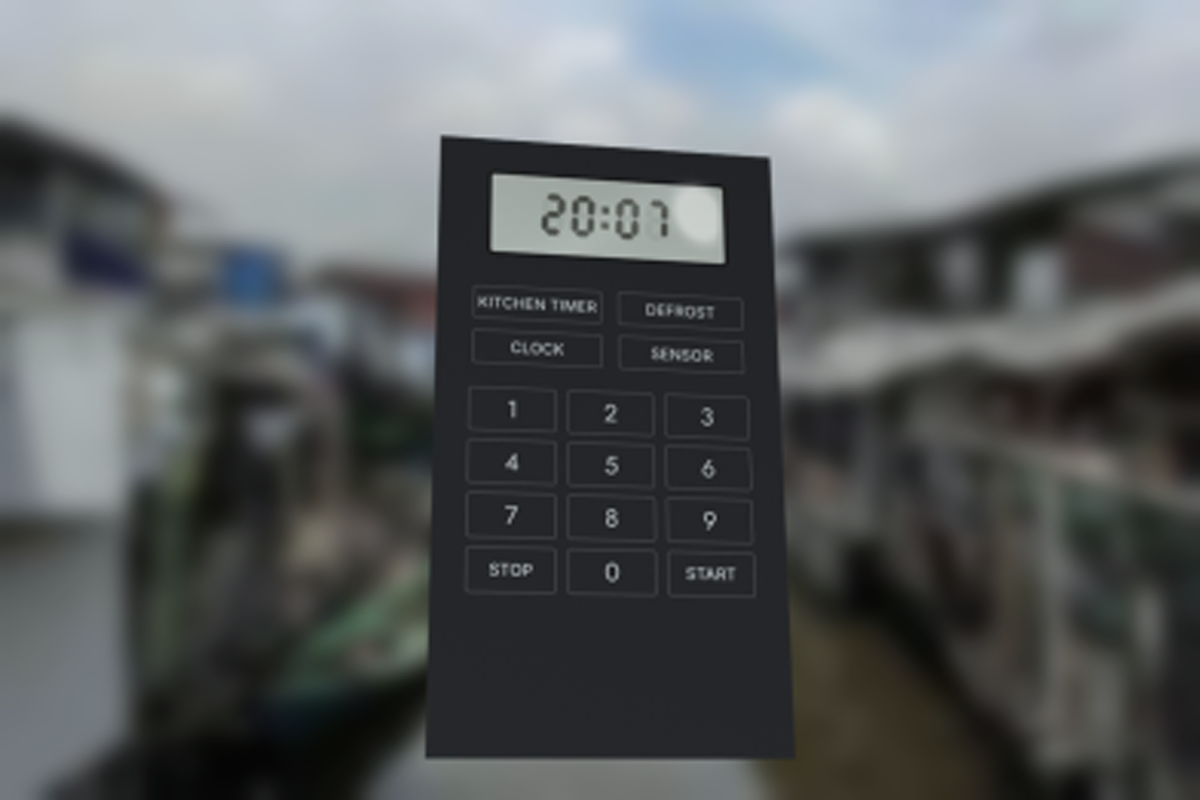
20.07
